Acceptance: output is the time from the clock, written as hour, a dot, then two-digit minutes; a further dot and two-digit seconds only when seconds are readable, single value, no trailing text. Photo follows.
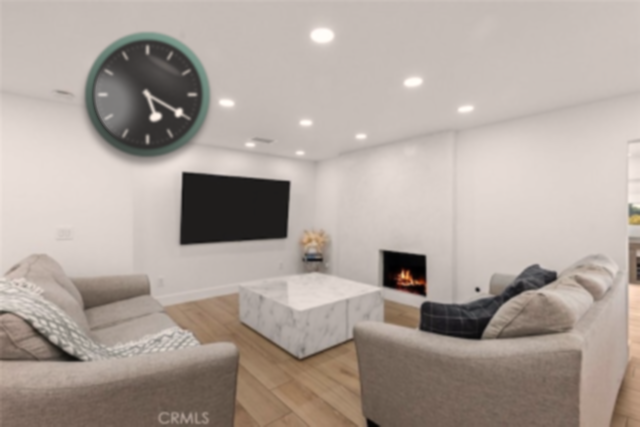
5.20
